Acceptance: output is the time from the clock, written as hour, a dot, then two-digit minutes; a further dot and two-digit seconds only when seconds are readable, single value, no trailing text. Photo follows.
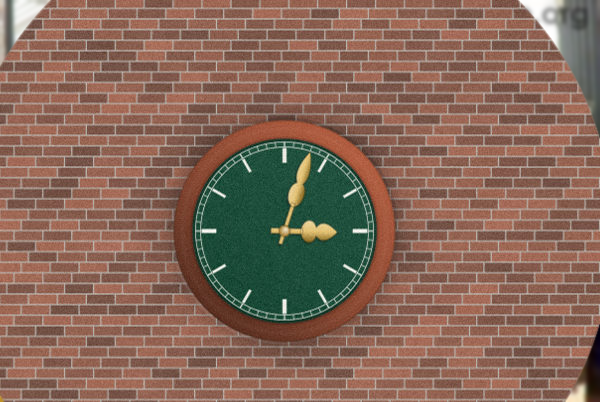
3.03
